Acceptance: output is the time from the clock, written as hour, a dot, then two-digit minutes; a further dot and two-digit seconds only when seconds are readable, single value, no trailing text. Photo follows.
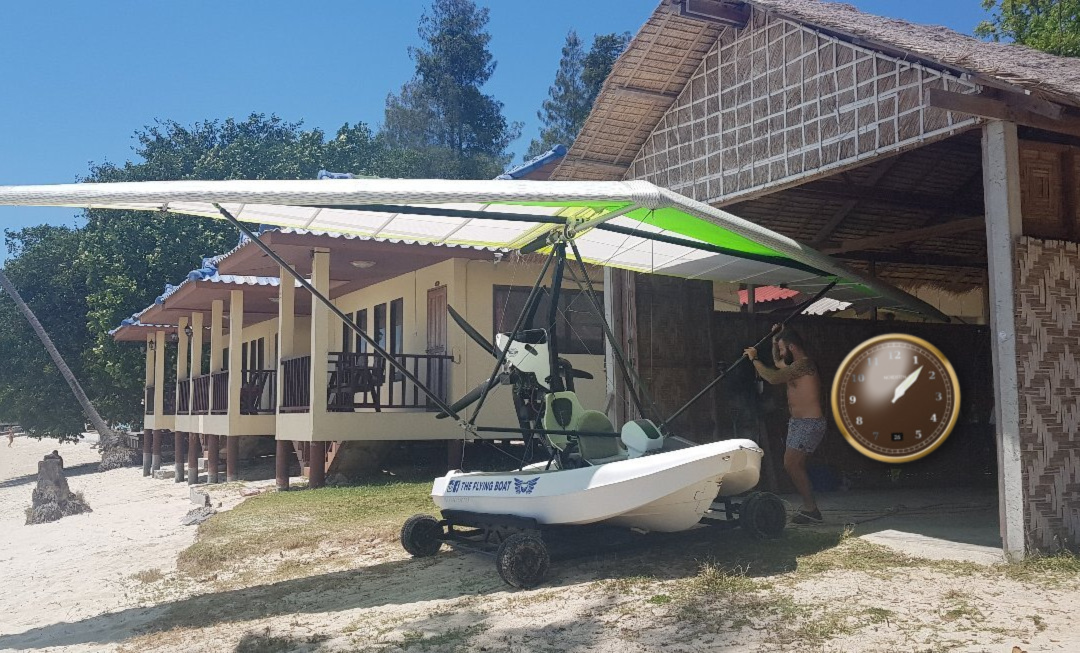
1.07
